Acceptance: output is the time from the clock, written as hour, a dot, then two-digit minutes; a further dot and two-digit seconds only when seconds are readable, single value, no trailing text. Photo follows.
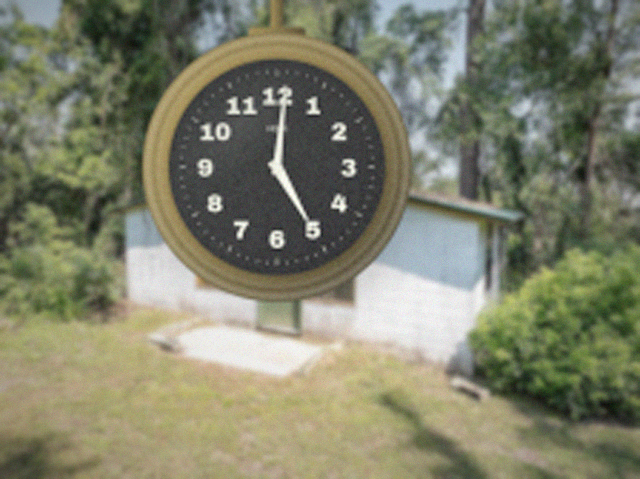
5.01
